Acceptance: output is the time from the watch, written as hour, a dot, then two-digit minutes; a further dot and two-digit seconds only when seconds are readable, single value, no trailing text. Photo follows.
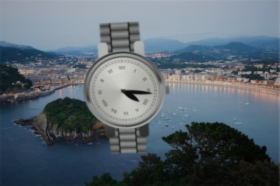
4.16
